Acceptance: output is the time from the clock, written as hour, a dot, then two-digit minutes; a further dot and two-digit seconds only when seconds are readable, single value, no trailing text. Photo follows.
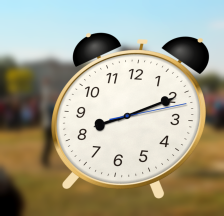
8.10.12
